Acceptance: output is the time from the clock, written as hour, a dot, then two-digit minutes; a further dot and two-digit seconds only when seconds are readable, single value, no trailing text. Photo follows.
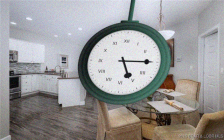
5.15
